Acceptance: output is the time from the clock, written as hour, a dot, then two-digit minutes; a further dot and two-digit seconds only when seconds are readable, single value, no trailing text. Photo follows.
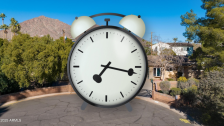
7.17
